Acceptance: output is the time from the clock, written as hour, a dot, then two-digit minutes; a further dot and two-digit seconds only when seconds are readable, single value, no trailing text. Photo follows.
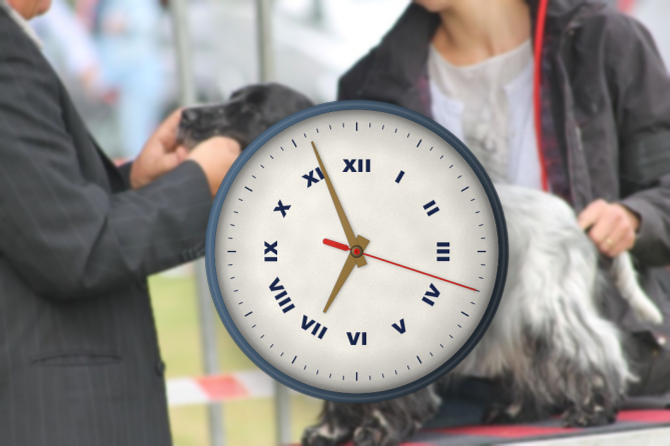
6.56.18
